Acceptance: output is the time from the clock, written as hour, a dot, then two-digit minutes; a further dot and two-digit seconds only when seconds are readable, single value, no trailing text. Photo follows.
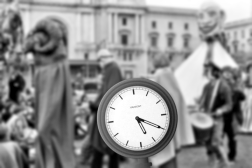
5.20
